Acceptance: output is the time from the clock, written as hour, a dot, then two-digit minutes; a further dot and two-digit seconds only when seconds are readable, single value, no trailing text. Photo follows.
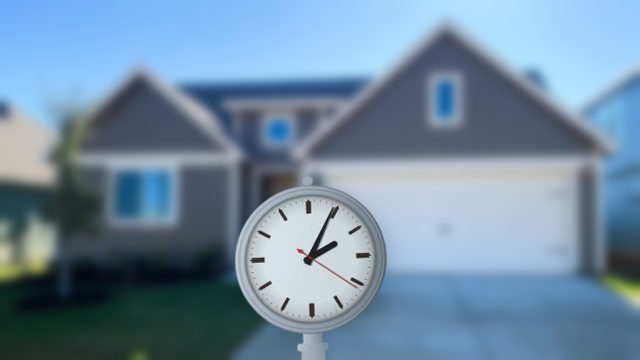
2.04.21
